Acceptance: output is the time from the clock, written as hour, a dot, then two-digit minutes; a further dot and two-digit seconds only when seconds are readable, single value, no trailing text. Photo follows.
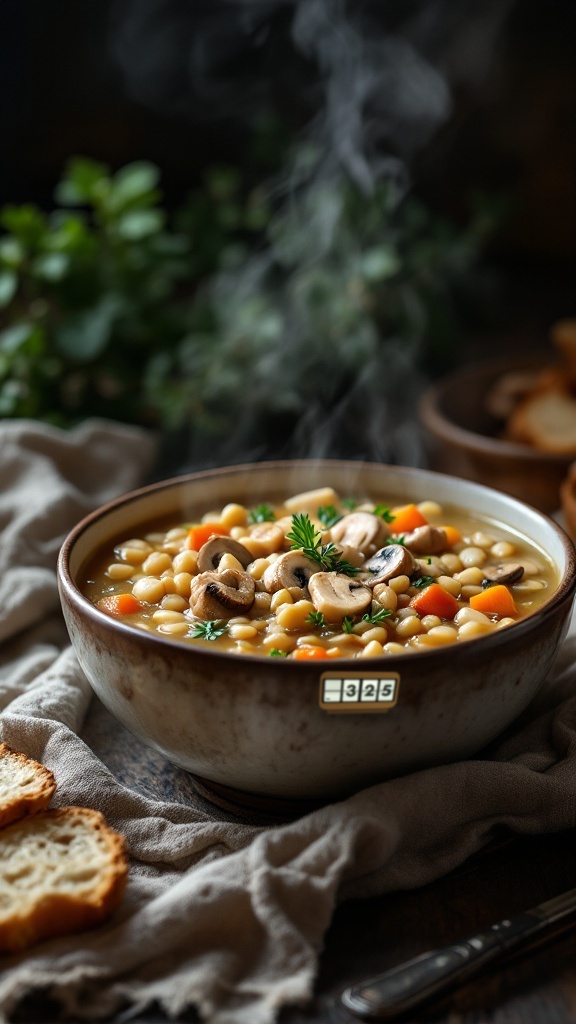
3.25
